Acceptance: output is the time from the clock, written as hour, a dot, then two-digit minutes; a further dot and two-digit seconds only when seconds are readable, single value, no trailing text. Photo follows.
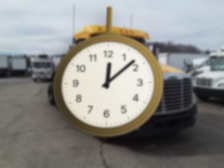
12.08
